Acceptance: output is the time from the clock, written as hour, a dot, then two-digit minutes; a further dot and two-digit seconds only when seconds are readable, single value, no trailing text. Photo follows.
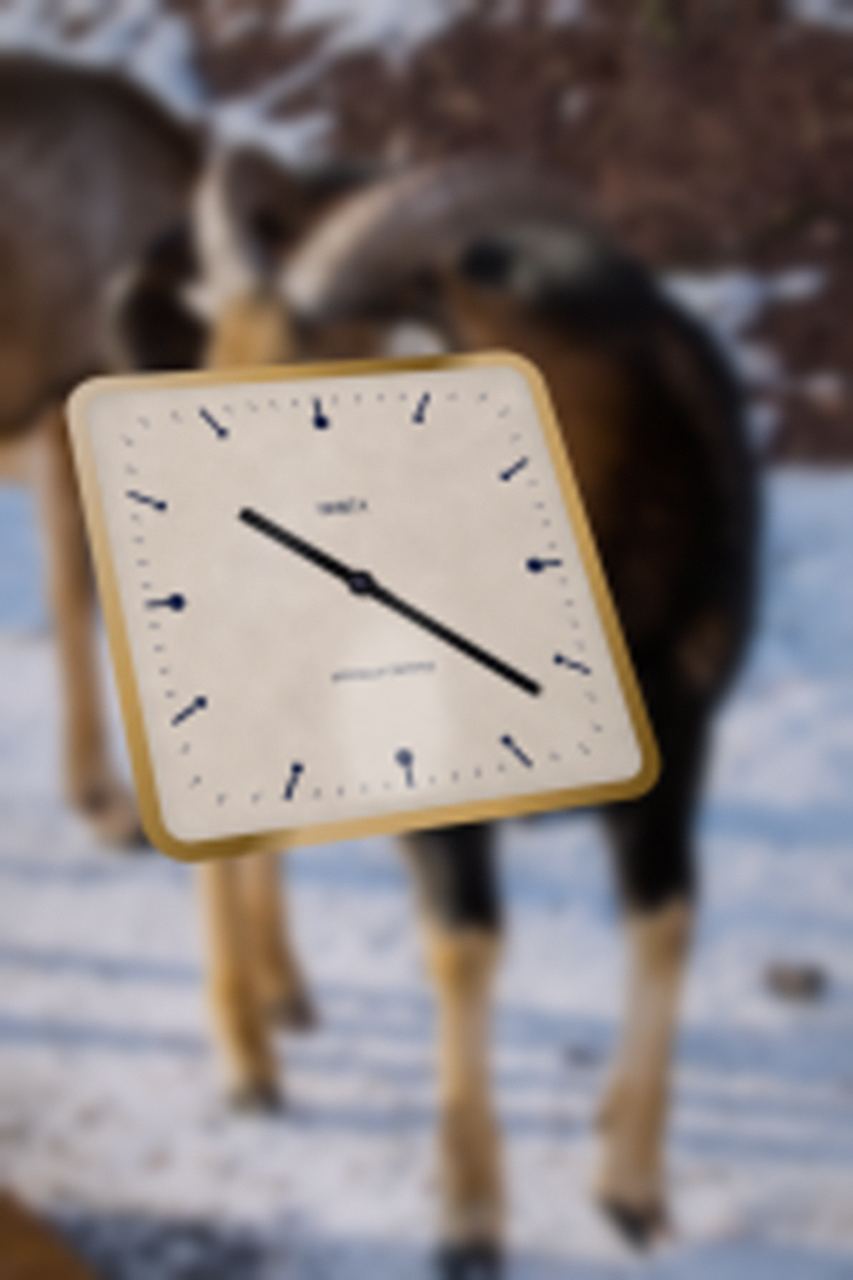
10.22
